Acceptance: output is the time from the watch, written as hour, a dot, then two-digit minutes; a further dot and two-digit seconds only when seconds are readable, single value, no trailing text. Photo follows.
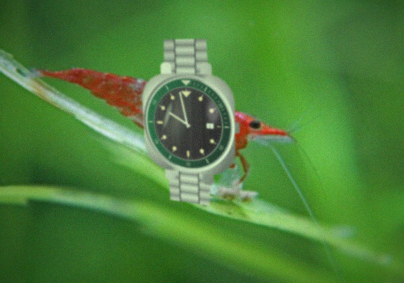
9.58
